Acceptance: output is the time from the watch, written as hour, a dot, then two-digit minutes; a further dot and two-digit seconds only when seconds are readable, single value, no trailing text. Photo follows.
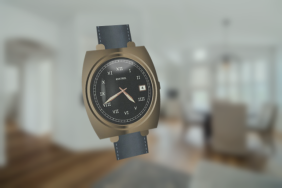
4.41
